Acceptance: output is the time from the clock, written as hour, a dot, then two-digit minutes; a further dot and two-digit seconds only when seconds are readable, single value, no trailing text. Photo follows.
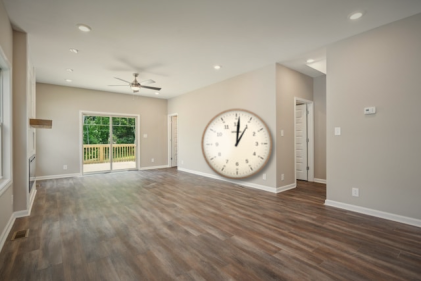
1.01
